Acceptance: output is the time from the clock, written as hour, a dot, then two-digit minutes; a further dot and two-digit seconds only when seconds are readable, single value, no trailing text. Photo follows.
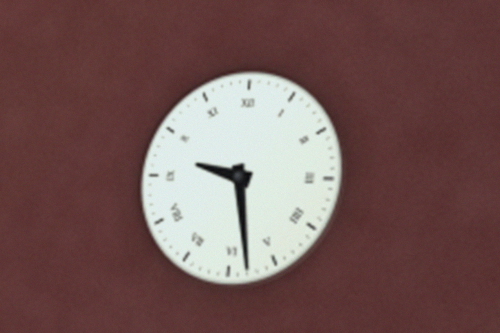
9.28
